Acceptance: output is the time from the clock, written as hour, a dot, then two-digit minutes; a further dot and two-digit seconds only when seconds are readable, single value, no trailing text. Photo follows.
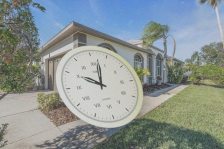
10.02
